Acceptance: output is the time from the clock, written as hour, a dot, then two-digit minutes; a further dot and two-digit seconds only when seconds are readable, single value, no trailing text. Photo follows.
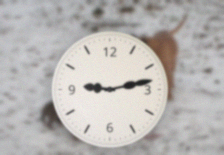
9.13
